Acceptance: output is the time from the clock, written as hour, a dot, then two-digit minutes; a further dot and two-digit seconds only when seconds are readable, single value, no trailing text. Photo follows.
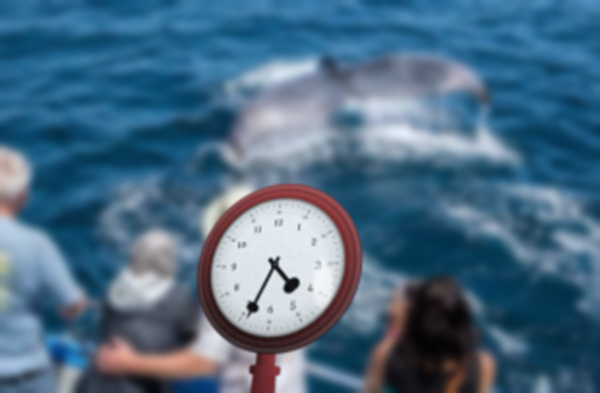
4.34
